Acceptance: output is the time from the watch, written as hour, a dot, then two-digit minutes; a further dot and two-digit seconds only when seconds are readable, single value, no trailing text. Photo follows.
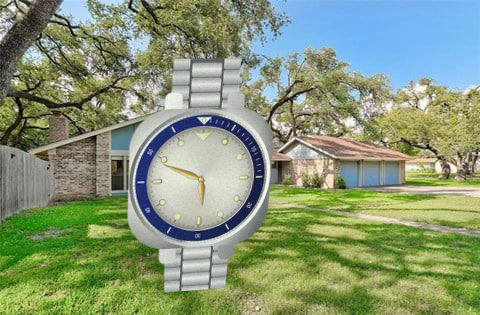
5.49
